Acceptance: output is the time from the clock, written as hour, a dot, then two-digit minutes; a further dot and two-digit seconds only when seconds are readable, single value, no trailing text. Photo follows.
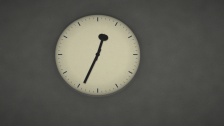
12.34
